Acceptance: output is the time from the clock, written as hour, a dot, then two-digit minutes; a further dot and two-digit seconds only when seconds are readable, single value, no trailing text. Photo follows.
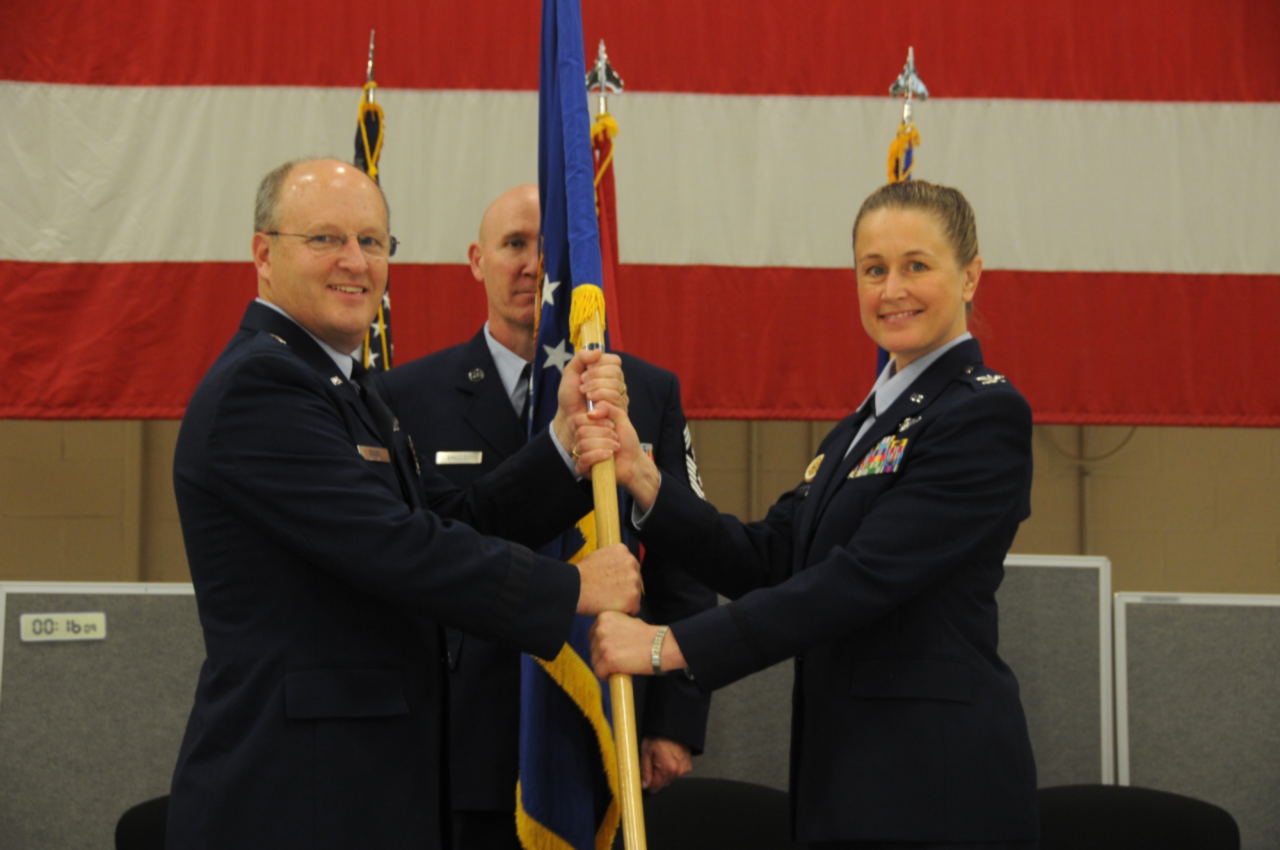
0.16
